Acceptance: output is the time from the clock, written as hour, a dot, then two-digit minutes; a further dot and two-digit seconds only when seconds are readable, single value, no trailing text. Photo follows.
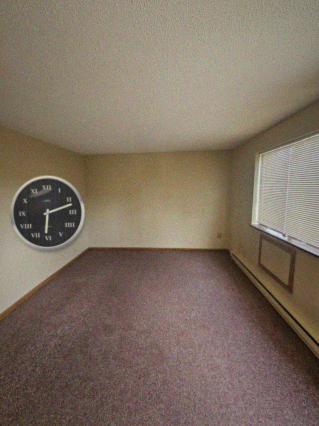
6.12
